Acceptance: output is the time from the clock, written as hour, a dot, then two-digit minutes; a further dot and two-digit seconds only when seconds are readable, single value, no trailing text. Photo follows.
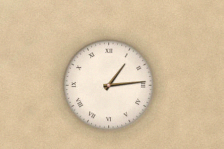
1.14
